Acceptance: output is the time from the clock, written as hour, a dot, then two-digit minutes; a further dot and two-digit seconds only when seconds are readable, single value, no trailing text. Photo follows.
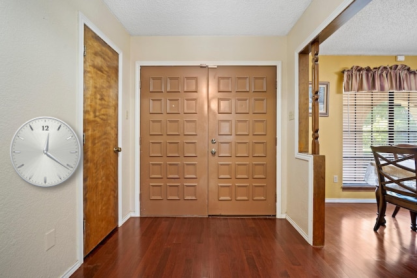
12.21
